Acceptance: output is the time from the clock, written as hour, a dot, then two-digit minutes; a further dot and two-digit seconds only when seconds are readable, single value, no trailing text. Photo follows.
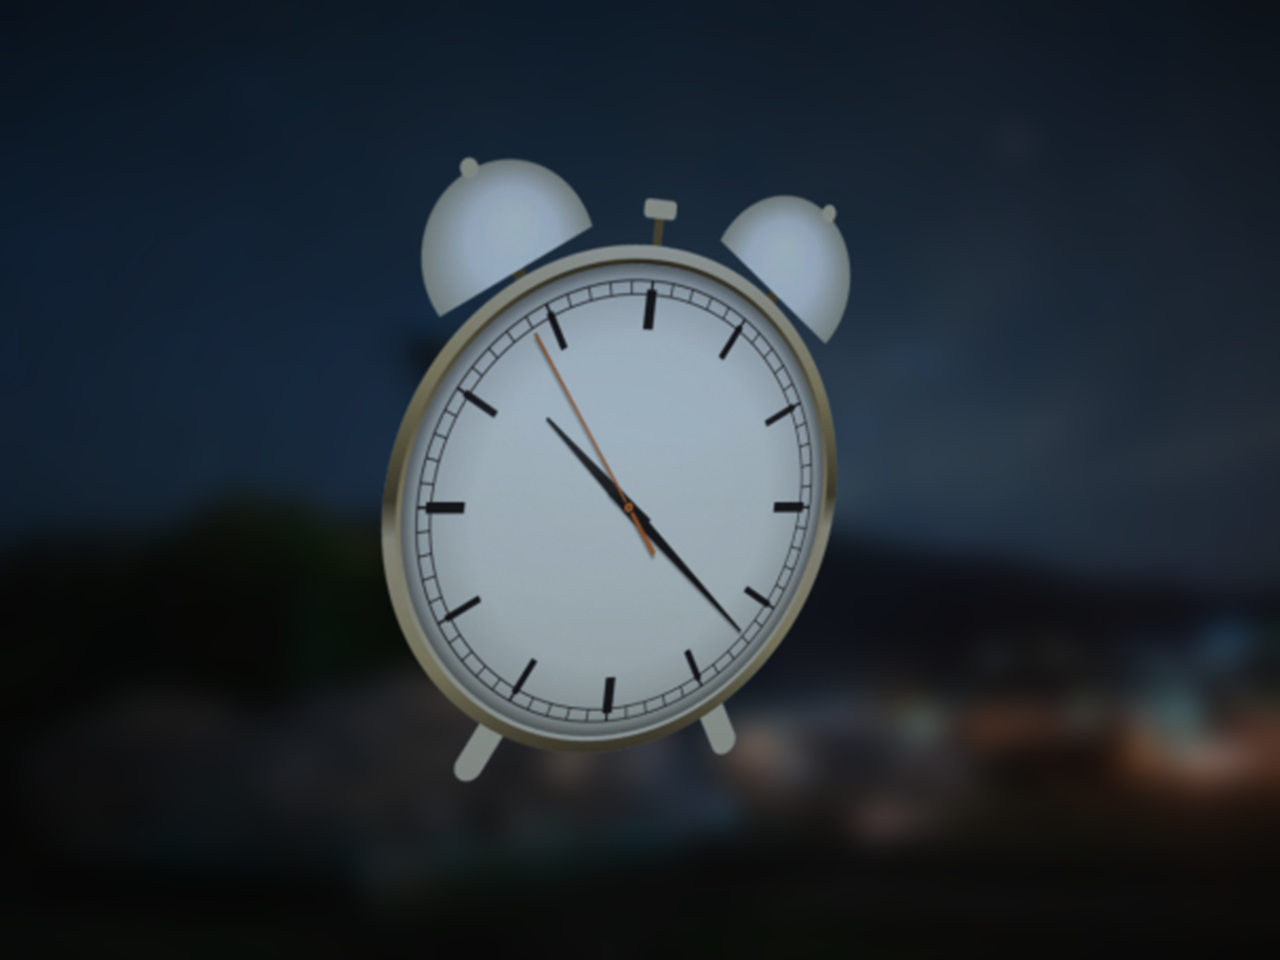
10.21.54
